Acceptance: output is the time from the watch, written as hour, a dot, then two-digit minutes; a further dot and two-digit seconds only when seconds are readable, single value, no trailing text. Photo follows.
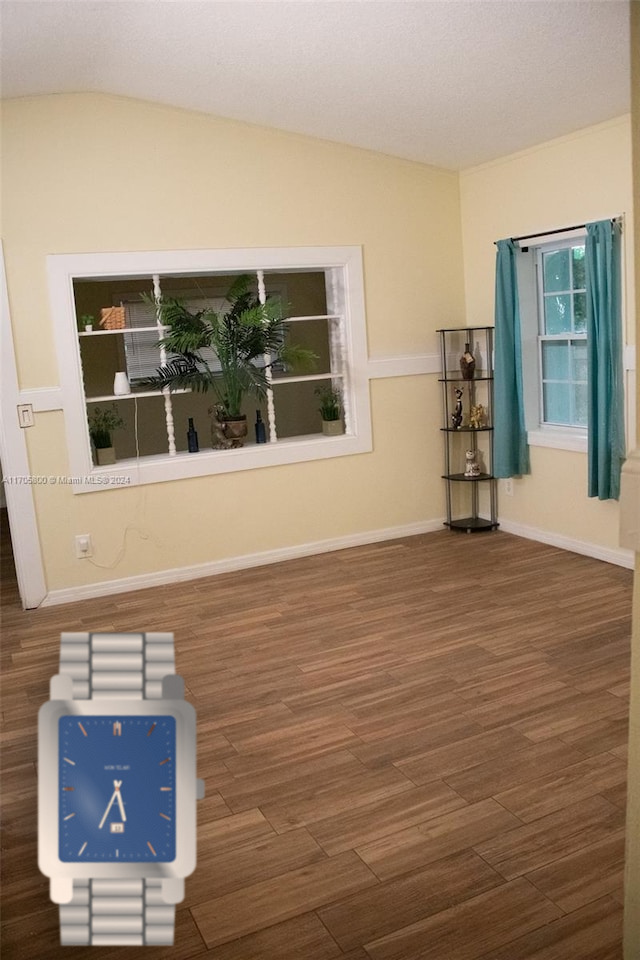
5.34
